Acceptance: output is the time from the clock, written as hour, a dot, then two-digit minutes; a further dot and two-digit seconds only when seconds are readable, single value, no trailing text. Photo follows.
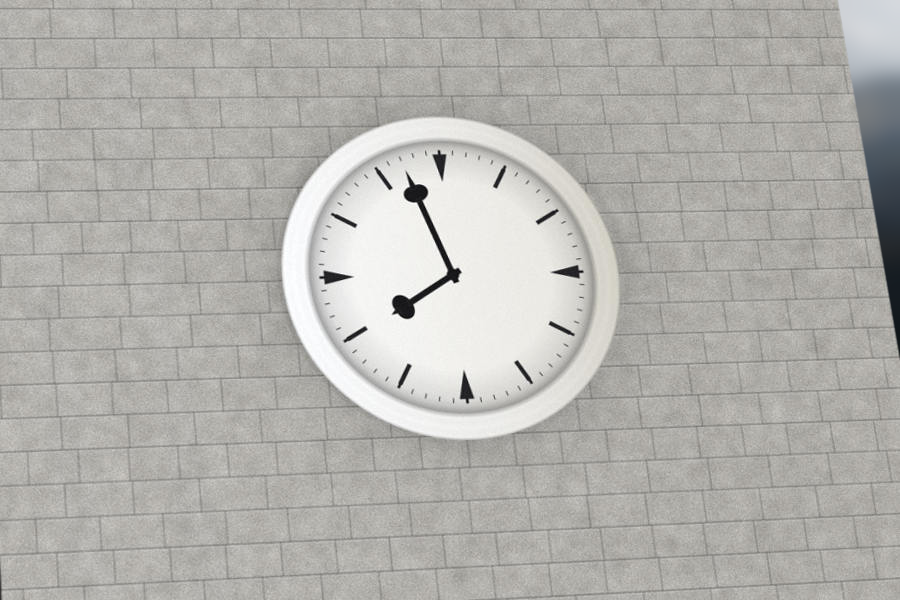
7.57
